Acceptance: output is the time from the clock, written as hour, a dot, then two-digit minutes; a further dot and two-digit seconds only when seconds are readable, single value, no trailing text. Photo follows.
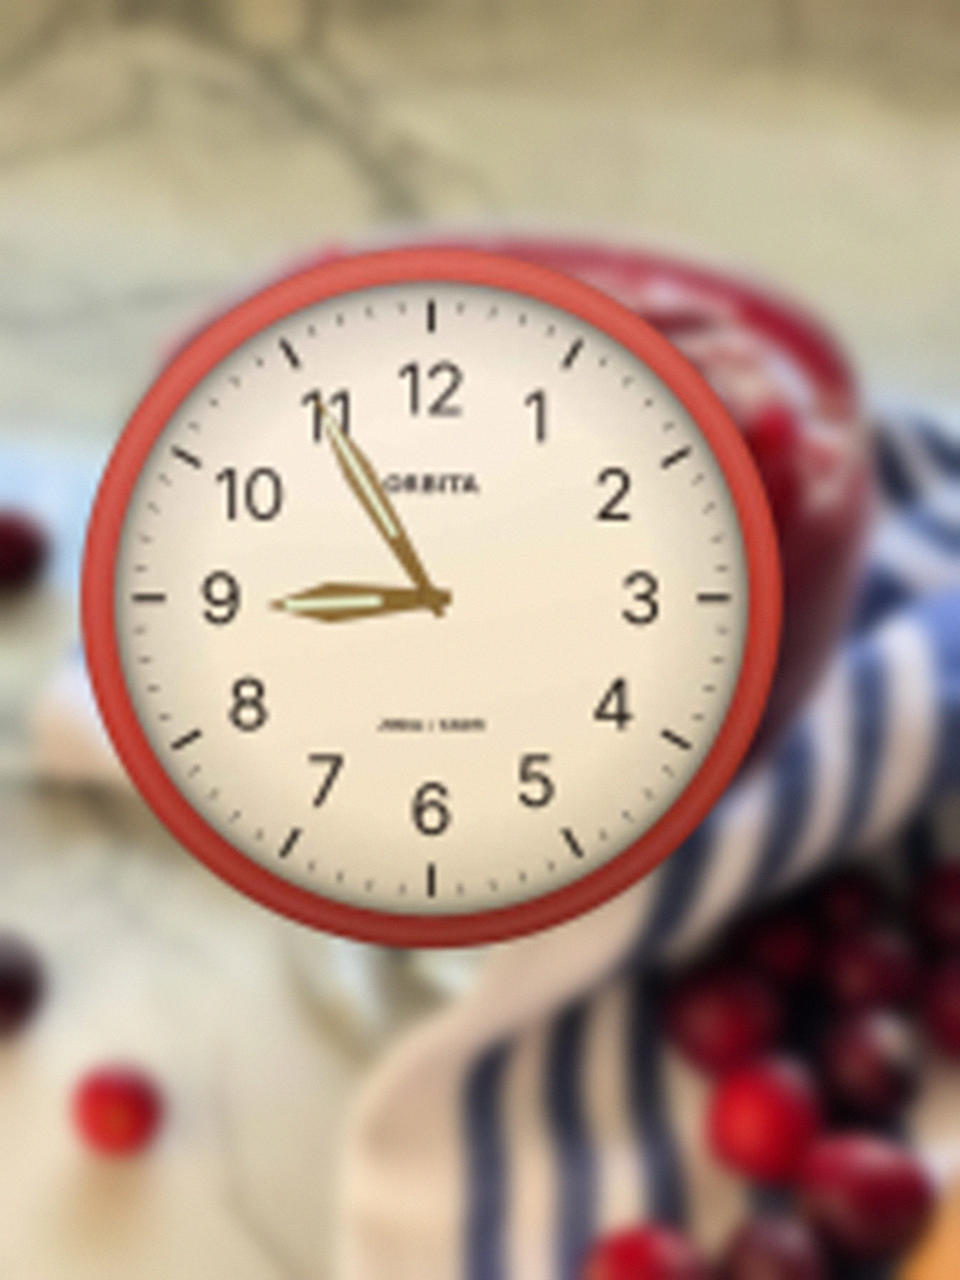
8.55
